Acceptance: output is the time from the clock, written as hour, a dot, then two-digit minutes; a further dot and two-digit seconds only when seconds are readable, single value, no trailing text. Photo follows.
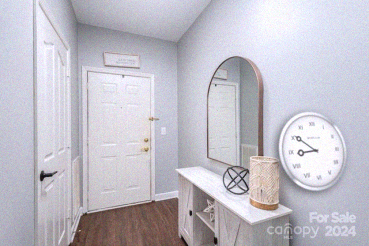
8.51
